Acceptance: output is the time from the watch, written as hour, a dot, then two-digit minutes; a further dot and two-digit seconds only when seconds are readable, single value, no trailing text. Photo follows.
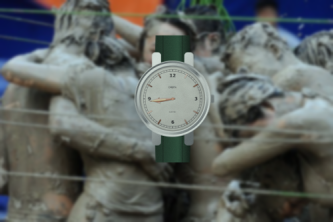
8.44
